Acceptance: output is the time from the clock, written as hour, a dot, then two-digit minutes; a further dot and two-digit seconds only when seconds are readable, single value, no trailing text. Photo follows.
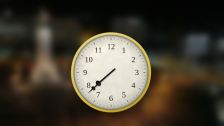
7.38
